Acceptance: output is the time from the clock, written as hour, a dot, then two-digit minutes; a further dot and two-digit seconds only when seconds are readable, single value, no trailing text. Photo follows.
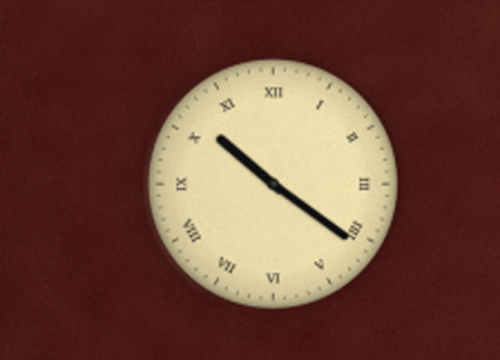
10.21
